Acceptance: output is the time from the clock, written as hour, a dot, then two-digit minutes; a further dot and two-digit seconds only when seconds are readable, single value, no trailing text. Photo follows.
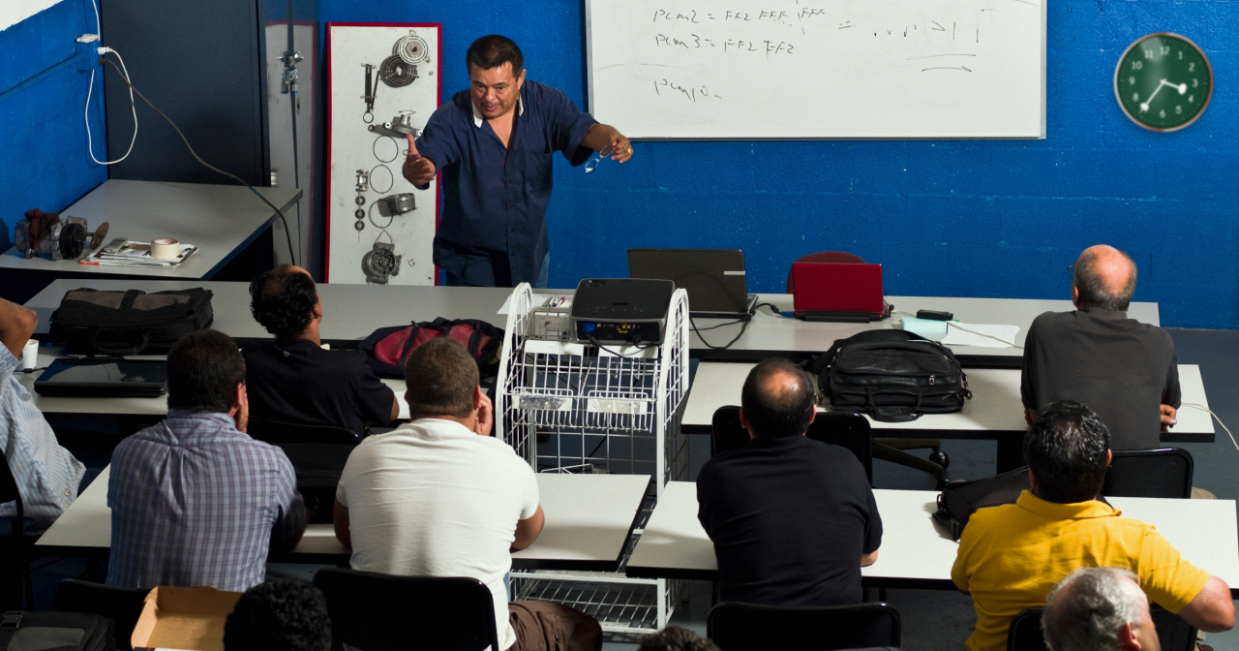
3.36
